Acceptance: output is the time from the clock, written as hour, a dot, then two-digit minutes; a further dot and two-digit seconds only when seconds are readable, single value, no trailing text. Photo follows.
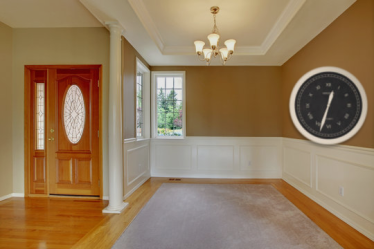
12.33
